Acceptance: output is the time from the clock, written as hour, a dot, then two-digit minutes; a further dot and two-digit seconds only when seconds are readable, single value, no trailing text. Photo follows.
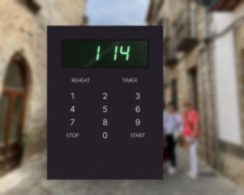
1.14
